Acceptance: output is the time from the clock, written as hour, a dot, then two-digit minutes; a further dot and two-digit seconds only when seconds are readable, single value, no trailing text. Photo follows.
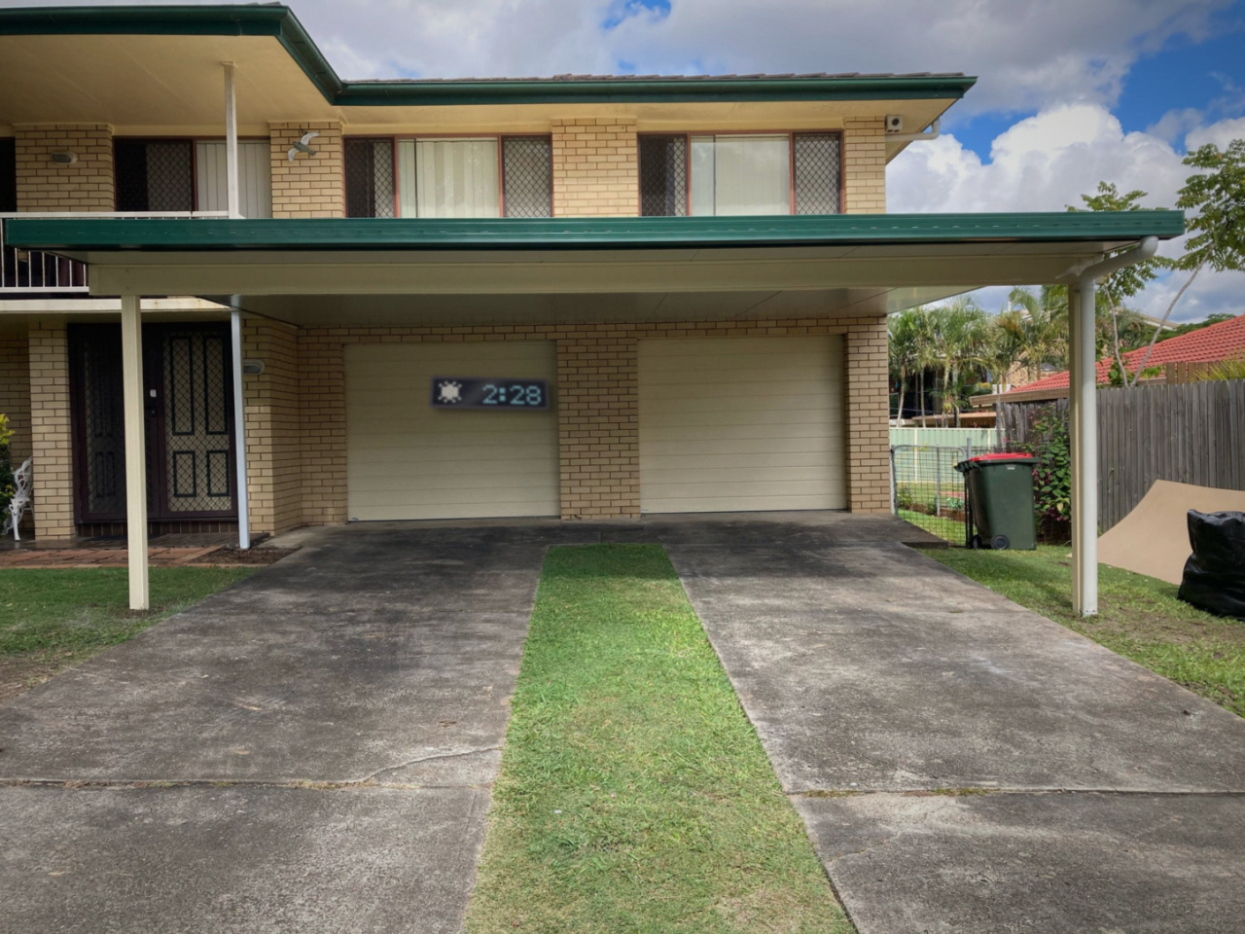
2.28
